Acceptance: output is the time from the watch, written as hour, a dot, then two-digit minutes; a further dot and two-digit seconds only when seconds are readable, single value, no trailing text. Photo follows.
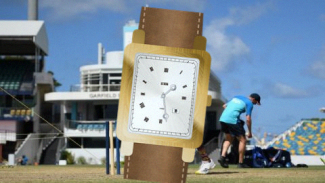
1.28
